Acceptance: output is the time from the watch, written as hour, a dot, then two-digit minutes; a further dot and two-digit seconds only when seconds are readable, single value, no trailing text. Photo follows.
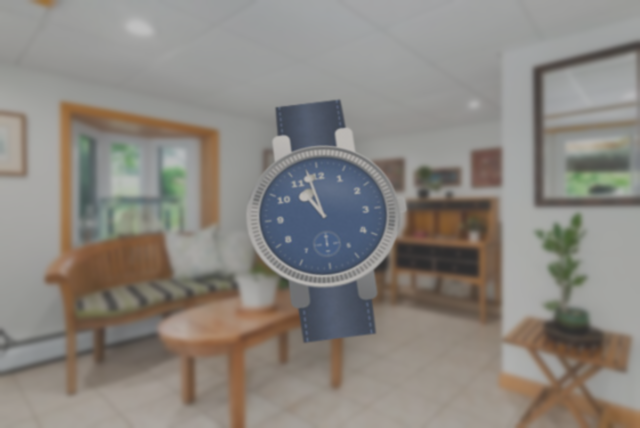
10.58
